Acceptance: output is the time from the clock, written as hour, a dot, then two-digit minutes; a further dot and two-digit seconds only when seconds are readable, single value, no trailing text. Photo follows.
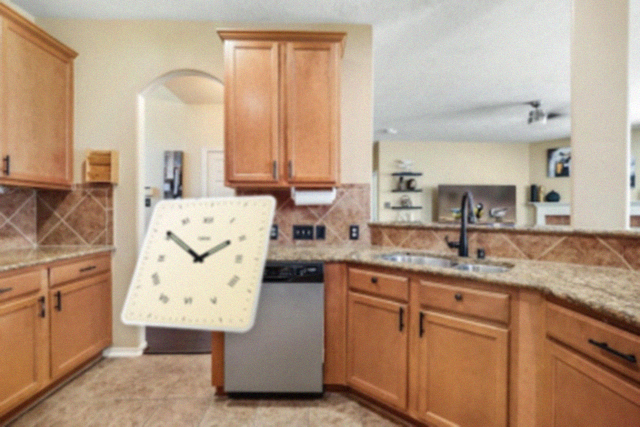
1.51
